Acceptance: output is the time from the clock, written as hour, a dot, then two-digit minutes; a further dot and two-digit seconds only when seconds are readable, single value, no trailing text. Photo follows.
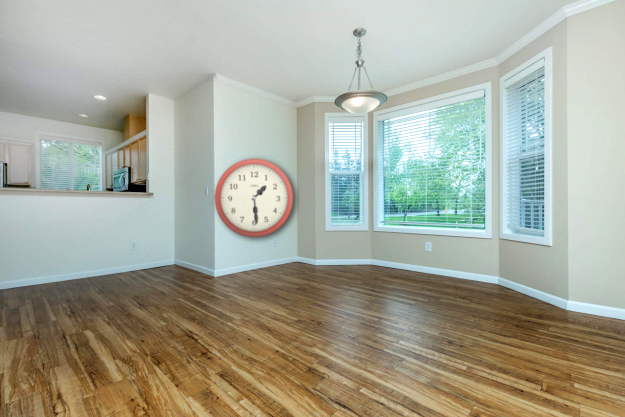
1.29
